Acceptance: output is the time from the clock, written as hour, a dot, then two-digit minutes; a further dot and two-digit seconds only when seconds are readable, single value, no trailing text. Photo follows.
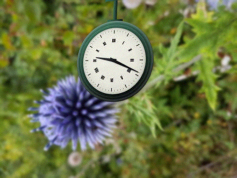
9.19
